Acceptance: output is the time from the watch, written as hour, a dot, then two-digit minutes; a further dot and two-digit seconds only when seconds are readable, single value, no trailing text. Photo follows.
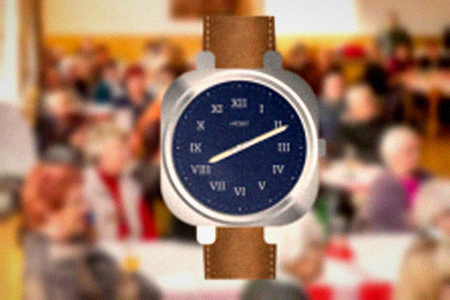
8.11
